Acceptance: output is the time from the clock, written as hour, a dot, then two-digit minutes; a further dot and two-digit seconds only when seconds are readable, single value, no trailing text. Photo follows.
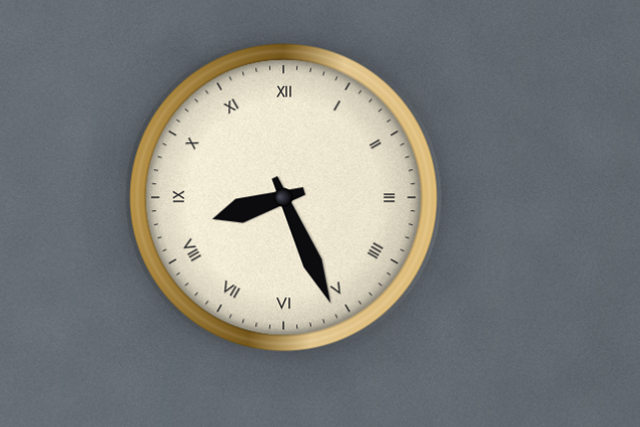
8.26
